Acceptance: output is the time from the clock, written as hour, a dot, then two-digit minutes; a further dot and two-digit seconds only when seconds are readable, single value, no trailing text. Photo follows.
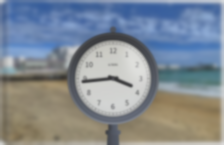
3.44
